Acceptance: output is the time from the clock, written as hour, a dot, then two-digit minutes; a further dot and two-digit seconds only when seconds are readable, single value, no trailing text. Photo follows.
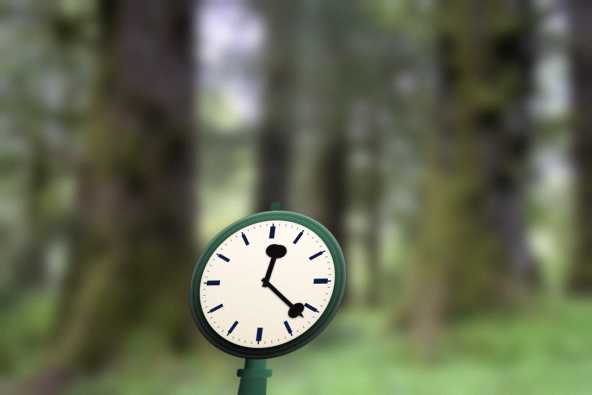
12.22
